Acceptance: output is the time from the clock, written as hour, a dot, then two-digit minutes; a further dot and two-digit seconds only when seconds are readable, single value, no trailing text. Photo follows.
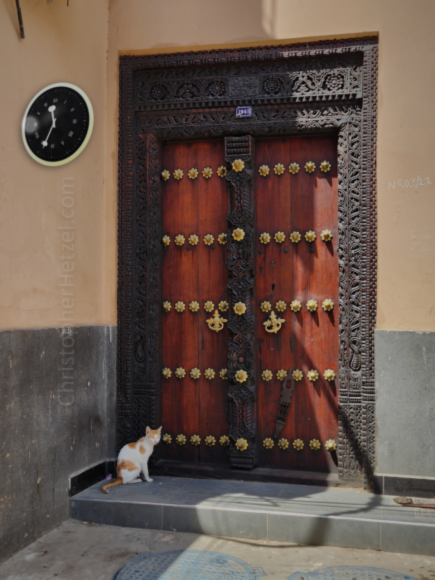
11.34
